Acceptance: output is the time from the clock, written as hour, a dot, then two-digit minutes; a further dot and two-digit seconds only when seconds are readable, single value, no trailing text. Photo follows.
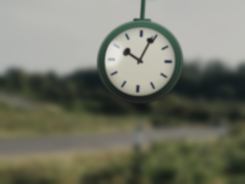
10.04
